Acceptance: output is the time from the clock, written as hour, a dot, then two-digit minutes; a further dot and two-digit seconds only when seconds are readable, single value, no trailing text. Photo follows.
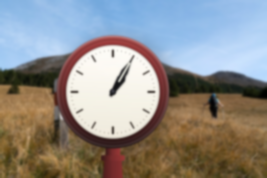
1.05
